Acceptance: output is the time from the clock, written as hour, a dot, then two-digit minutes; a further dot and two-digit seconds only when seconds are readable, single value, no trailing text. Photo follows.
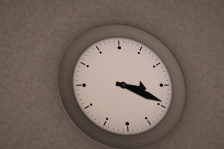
3.19
